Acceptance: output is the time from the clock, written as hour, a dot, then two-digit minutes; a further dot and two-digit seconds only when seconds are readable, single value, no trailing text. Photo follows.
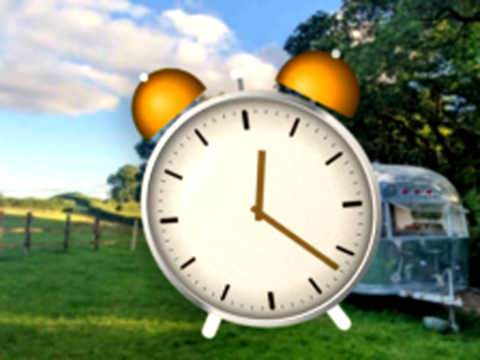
12.22
